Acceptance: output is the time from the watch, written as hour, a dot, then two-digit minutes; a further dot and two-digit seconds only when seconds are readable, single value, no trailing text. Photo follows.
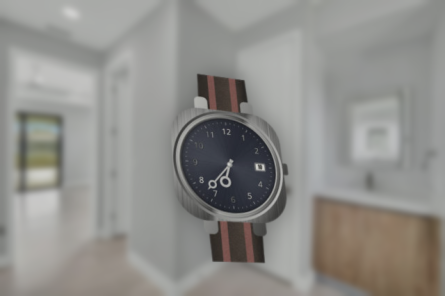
6.37
